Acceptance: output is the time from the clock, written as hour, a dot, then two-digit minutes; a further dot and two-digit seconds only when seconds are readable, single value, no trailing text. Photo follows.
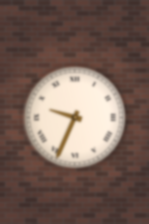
9.34
